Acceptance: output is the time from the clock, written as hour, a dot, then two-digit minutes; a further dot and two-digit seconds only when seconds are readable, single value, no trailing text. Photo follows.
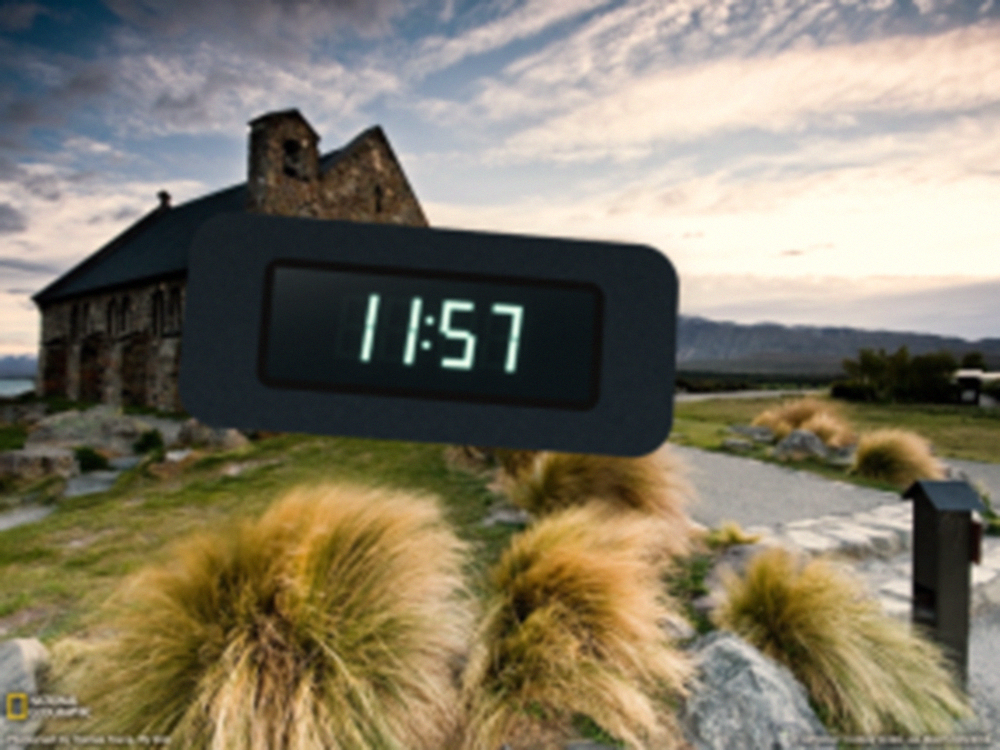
11.57
